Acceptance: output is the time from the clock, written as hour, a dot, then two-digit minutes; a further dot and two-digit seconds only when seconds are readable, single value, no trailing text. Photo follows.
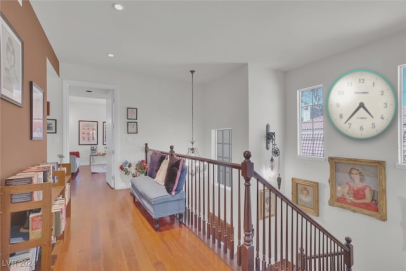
4.37
